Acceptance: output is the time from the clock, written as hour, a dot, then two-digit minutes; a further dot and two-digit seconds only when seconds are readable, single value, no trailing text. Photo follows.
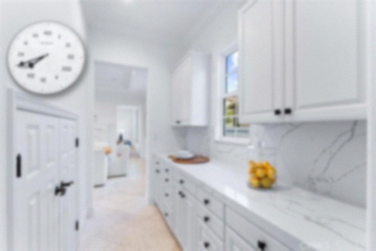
7.41
